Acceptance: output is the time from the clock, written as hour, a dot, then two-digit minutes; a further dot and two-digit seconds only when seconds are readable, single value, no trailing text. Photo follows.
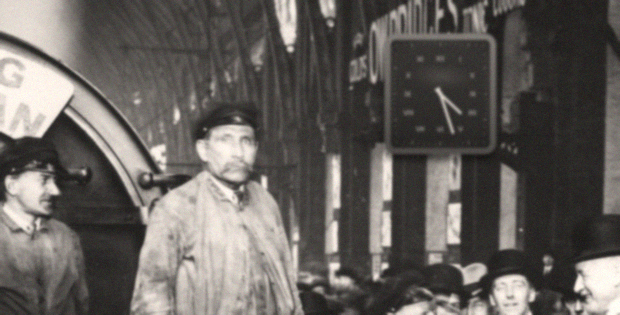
4.27
